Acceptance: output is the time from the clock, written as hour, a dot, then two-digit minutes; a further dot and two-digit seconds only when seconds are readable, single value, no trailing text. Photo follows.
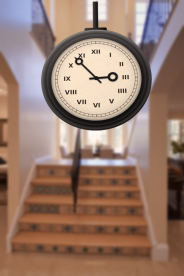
2.53
